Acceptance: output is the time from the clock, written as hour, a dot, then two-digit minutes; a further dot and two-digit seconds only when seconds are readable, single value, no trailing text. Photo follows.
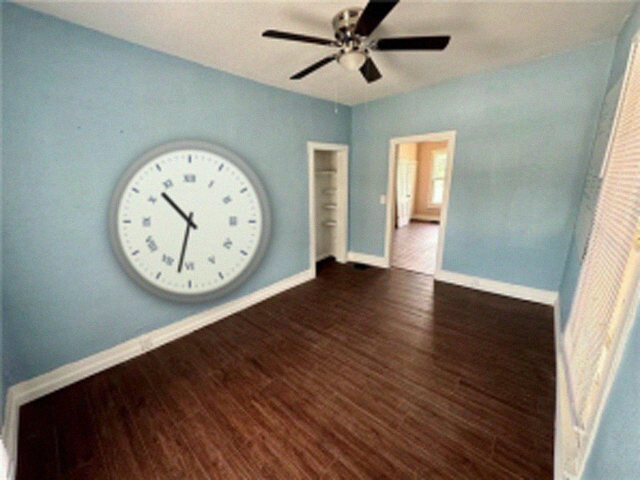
10.32
